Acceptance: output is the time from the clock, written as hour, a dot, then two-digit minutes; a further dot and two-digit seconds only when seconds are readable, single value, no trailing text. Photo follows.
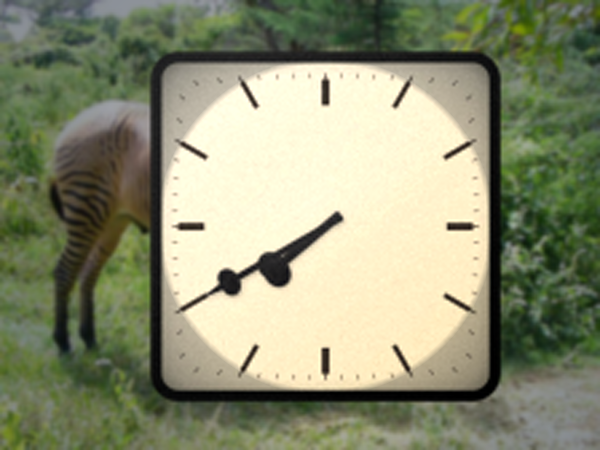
7.40
